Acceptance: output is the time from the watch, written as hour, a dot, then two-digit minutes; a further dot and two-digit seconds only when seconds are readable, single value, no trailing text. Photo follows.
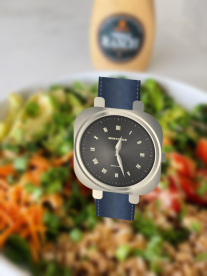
12.27
